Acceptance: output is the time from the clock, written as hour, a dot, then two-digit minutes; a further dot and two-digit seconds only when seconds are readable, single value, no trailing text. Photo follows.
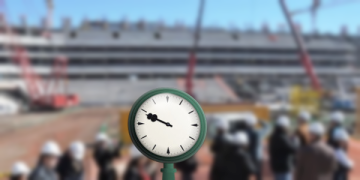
9.49
